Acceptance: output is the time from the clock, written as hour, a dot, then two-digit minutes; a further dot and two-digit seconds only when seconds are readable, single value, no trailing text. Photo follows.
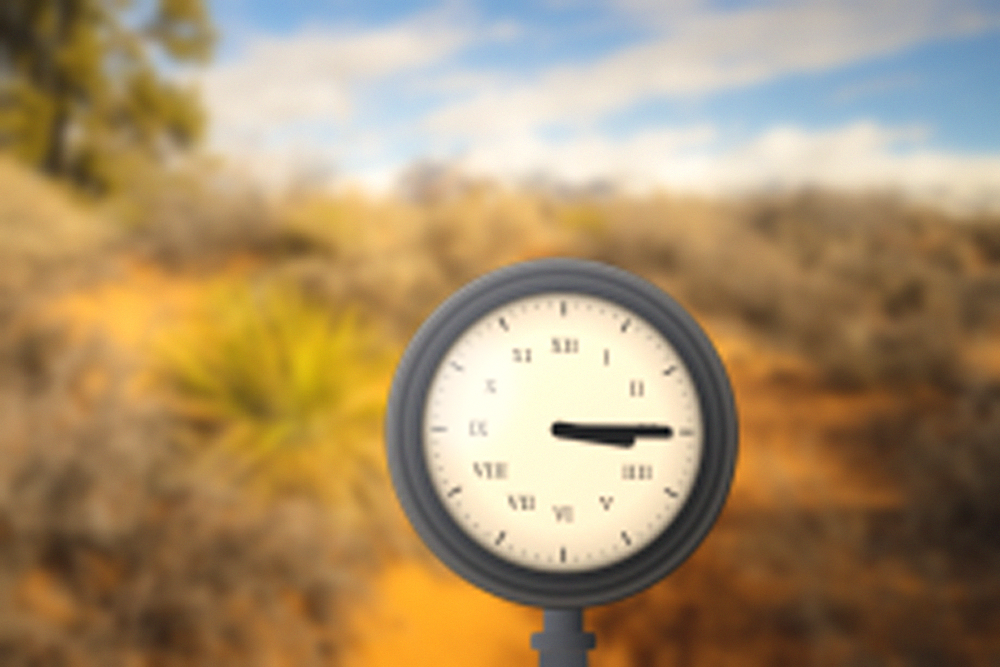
3.15
